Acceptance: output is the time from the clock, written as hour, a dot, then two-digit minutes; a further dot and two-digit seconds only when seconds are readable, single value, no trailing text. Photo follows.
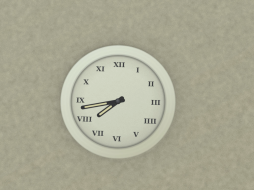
7.43
